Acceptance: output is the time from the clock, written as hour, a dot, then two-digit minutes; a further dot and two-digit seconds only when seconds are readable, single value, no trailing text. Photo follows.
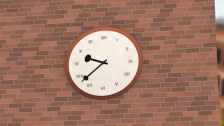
9.38
